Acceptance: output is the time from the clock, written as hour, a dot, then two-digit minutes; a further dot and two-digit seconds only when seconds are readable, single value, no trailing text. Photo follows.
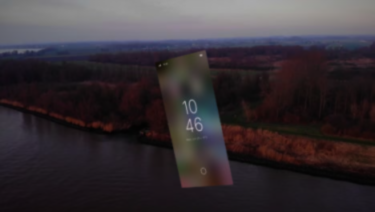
10.46
